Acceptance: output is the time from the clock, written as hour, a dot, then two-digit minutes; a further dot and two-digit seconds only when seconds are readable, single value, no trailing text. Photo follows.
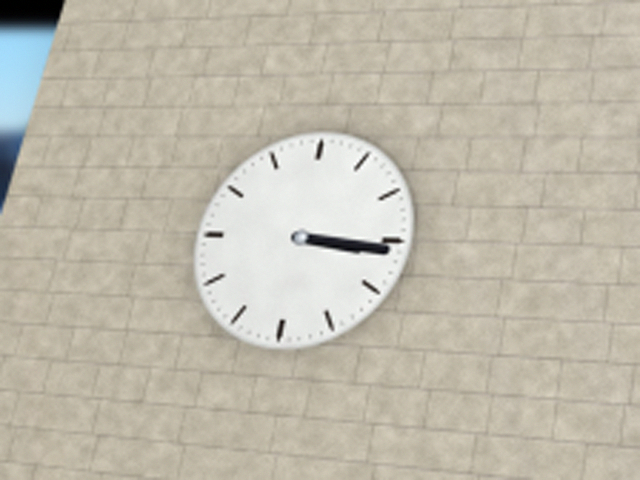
3.16
